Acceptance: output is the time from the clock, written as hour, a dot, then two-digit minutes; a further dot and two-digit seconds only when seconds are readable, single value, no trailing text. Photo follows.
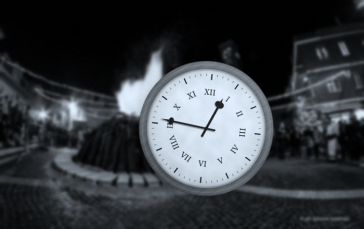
12.46
